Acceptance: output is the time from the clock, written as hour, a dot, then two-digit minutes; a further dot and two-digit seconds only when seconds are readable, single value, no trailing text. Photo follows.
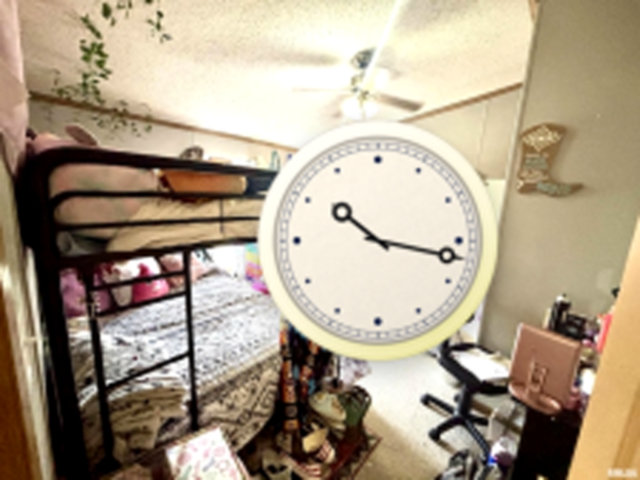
10.17
